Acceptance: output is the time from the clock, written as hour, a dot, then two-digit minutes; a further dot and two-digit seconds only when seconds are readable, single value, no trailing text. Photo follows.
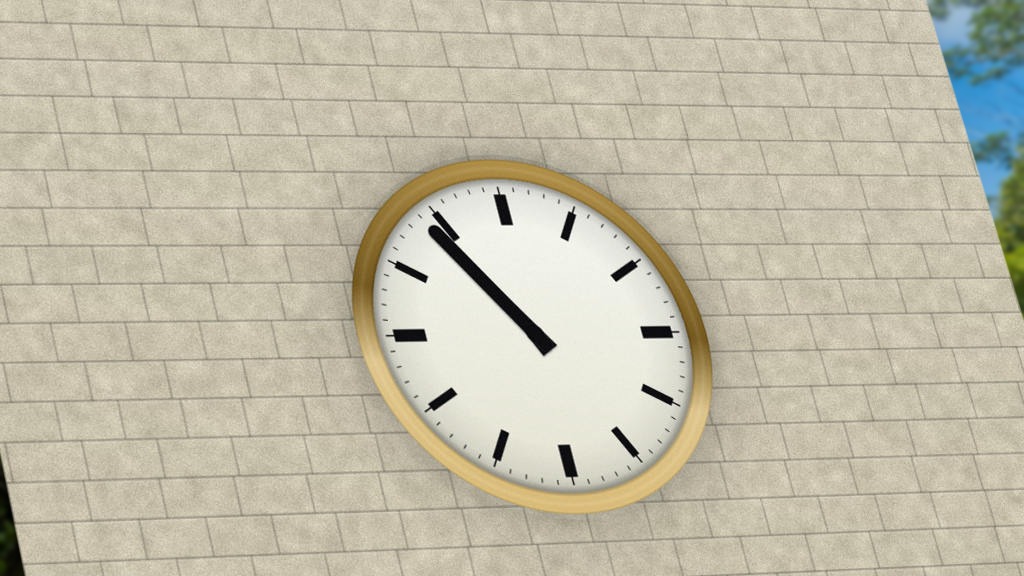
10.54
